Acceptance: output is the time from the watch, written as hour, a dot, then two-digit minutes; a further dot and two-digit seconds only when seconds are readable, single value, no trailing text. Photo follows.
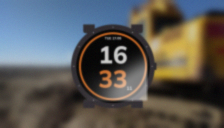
16.33
